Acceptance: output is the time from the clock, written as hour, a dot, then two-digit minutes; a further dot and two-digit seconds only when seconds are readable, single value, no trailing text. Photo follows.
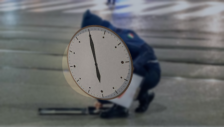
6.00
